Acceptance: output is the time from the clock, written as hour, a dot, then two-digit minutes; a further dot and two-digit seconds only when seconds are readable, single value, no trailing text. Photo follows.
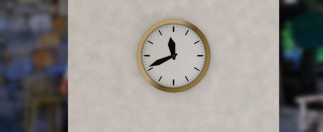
11.41
